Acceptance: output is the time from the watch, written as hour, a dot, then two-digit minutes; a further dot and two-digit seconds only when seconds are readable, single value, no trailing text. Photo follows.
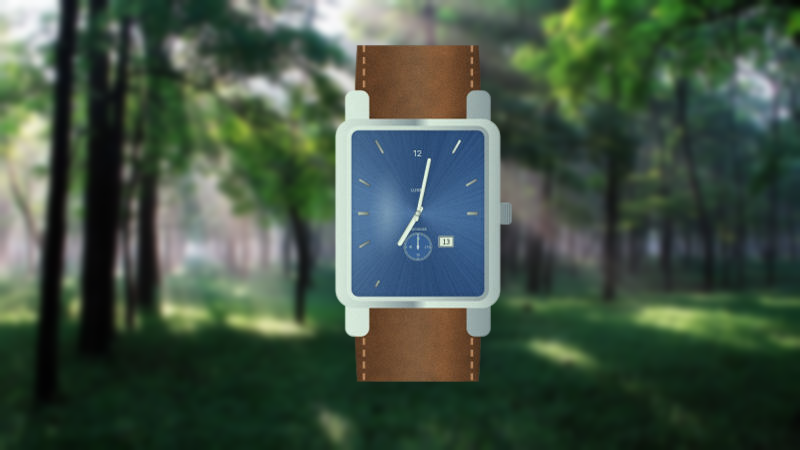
7.02
